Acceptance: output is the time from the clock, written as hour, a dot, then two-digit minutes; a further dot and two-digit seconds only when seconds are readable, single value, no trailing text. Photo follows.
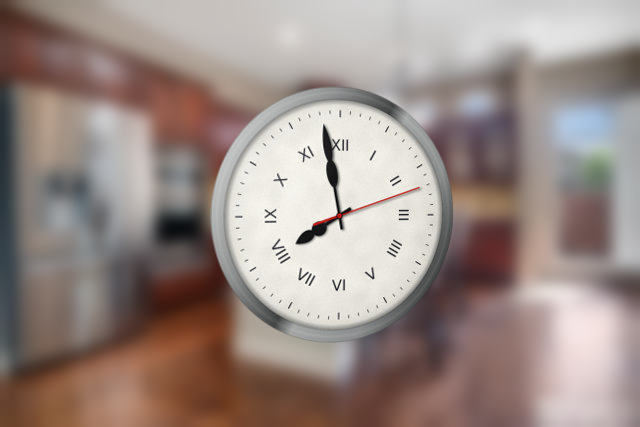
7.58.12
